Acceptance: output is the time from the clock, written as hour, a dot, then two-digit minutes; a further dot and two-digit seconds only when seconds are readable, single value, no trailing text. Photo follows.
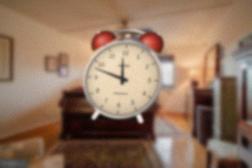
11.48
